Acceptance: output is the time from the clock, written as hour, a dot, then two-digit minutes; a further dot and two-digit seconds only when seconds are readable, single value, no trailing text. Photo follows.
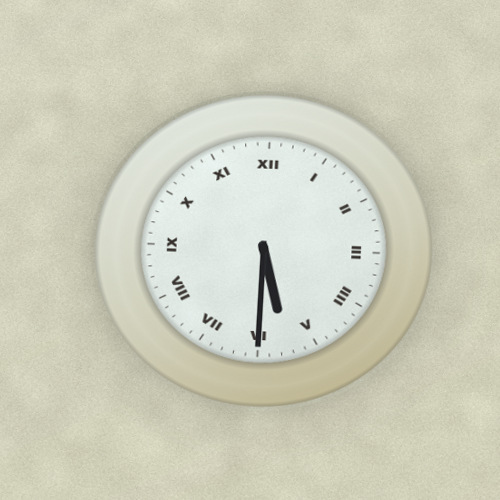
5.30
